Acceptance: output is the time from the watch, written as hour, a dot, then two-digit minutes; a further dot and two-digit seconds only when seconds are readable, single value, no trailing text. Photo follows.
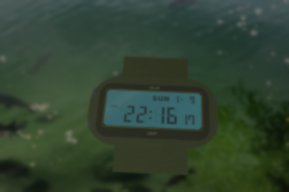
22.16.17
